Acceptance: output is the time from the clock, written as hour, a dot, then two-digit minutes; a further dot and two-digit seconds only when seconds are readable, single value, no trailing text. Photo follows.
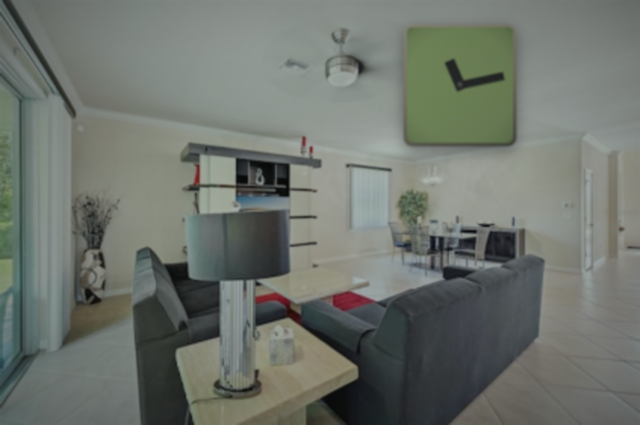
11.13
